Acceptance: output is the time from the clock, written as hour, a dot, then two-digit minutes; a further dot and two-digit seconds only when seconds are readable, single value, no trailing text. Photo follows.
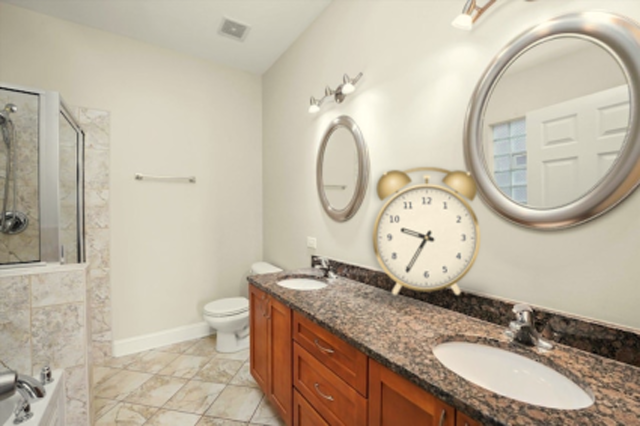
9.35
